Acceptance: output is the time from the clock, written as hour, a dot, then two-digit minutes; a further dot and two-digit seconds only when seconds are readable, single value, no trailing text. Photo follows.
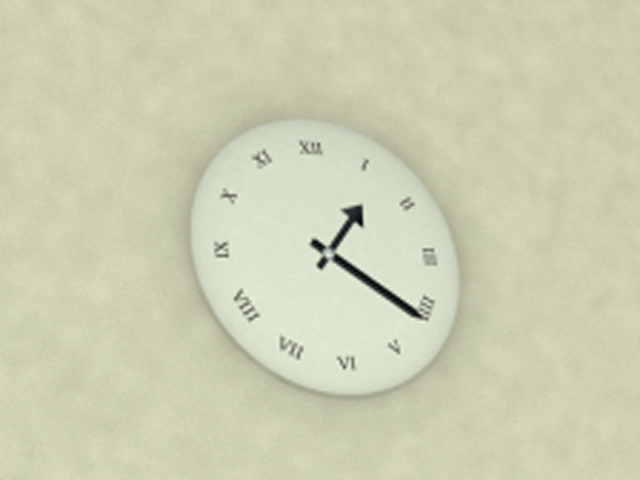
1.21
